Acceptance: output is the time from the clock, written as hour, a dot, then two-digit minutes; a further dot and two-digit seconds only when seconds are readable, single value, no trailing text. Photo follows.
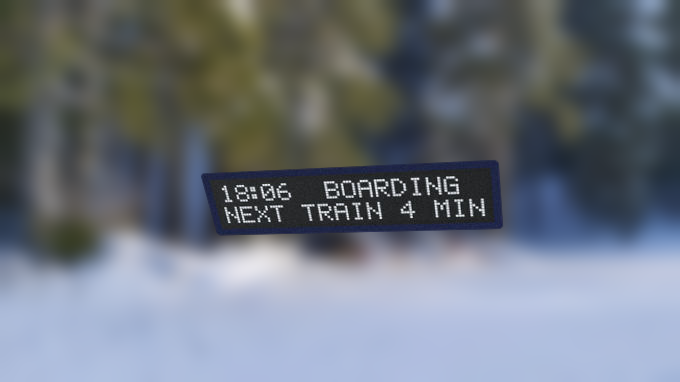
18.06
